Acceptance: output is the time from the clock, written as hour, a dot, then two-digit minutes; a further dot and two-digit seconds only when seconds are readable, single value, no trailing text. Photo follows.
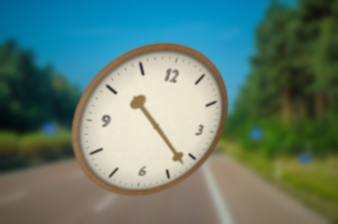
10.22
